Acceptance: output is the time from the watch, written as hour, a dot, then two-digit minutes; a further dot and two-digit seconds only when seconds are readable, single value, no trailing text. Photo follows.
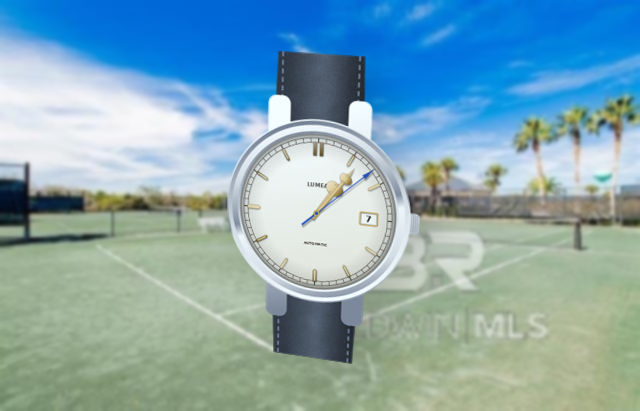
1.06.08
